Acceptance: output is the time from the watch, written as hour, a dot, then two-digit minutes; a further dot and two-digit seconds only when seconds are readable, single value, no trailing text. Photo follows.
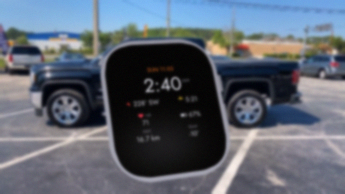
2.40
